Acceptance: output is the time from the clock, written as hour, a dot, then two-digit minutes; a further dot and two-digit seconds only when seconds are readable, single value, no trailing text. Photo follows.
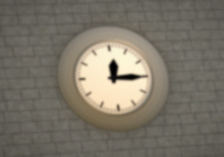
12.15
